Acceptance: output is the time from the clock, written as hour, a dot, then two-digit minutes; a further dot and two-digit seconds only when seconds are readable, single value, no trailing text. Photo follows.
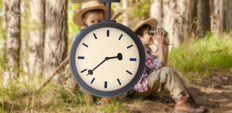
2.38
